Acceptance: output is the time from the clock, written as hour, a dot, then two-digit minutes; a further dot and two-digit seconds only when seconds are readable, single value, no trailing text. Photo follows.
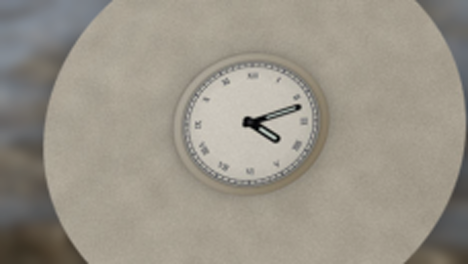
4.12
